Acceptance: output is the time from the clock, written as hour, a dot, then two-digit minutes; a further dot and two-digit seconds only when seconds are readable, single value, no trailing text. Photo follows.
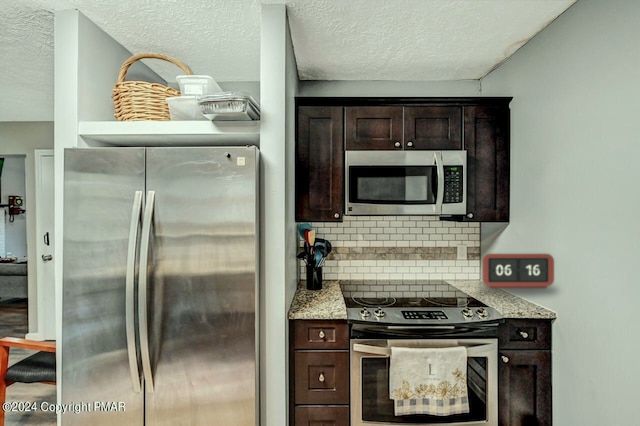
6.16
